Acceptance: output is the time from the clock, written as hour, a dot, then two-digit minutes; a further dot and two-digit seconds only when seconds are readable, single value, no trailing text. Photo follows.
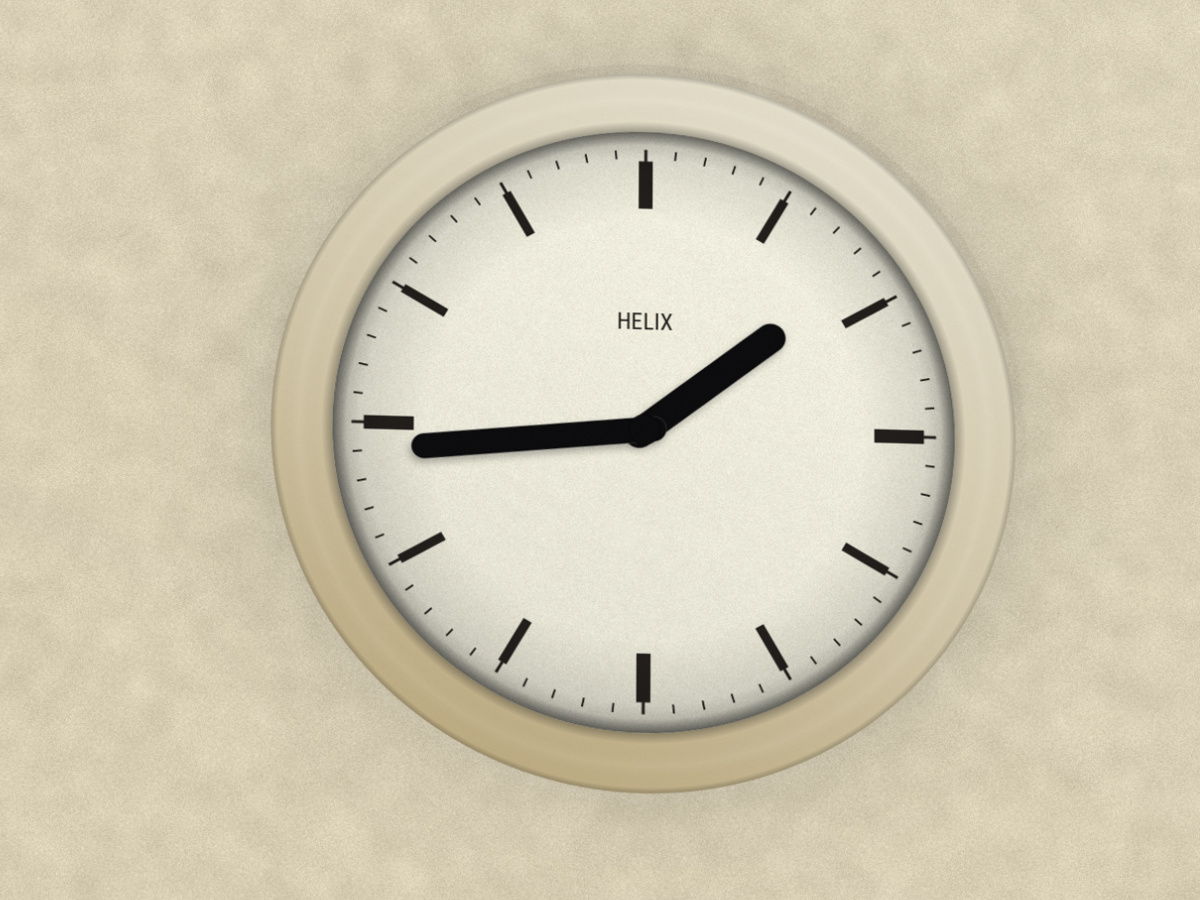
1.44
